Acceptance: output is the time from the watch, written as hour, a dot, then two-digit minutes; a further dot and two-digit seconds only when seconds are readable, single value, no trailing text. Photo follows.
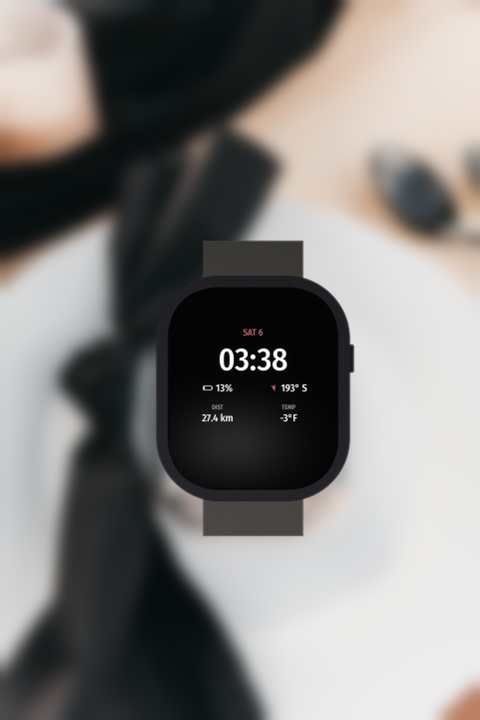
3.38
